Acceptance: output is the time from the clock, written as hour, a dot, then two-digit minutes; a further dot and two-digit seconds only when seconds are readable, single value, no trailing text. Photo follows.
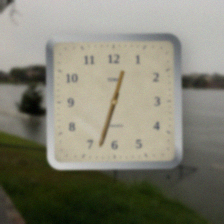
12.33
